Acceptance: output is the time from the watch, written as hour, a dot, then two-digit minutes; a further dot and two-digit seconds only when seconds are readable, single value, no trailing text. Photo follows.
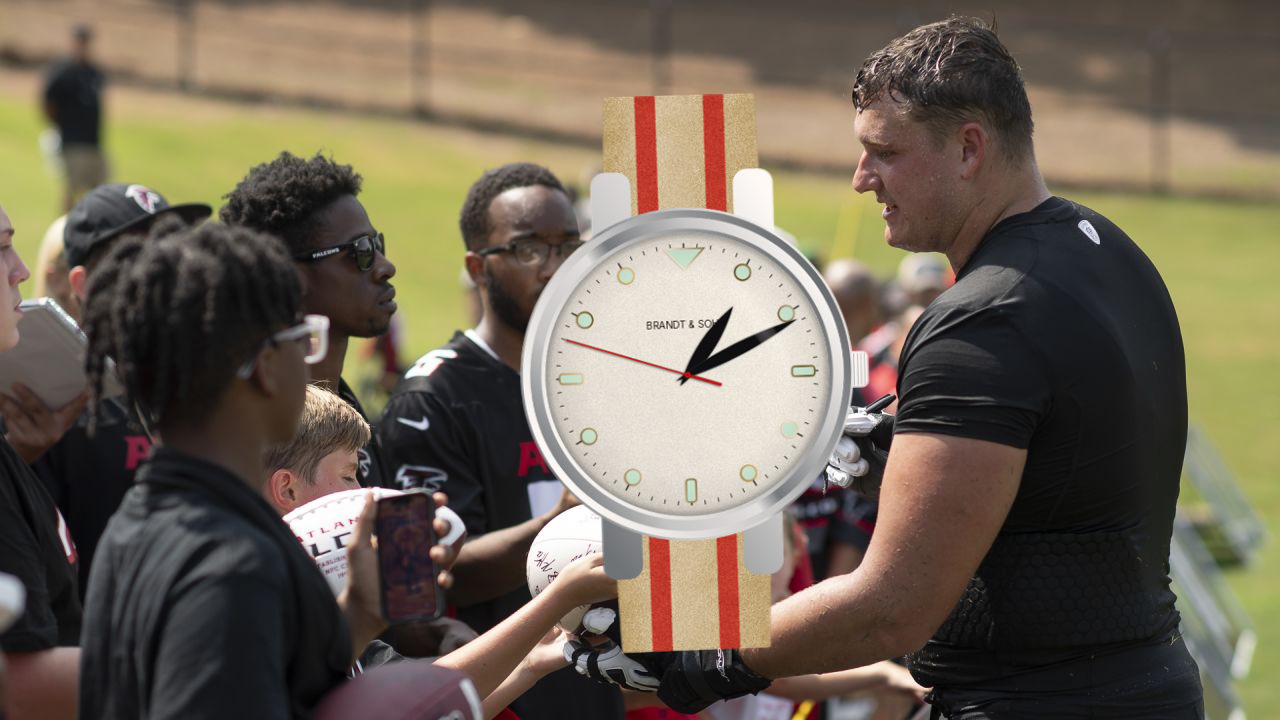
1.10.48
